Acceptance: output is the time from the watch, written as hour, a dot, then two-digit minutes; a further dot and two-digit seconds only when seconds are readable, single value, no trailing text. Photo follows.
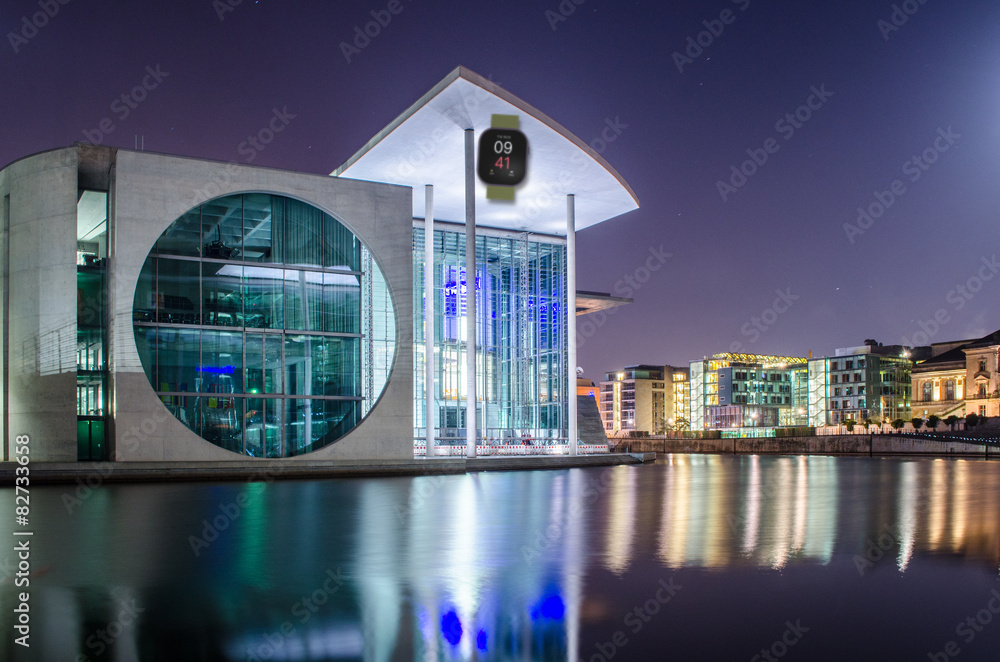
9.41
